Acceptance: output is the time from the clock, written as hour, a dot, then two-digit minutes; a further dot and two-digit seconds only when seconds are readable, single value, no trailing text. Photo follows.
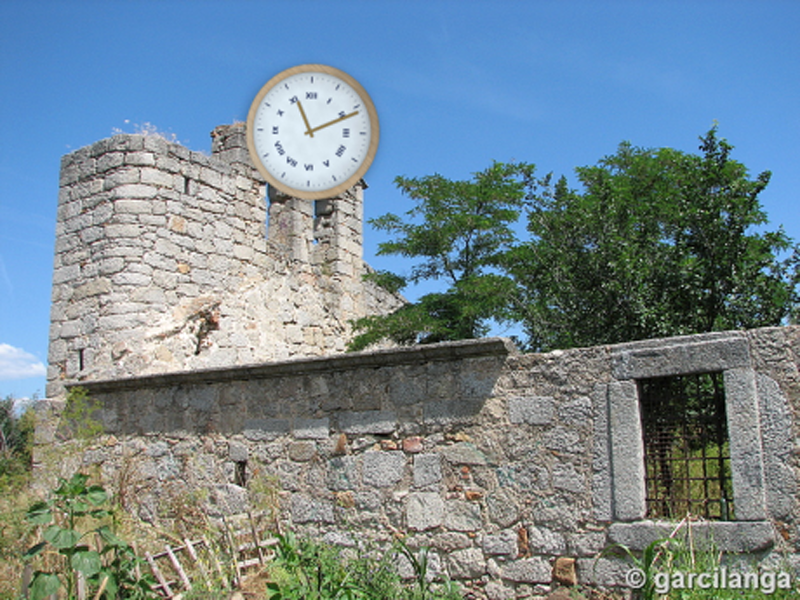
11.11
